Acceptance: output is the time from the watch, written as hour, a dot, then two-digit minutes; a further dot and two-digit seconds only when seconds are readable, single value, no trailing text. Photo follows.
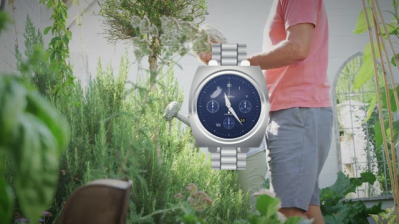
11.24
